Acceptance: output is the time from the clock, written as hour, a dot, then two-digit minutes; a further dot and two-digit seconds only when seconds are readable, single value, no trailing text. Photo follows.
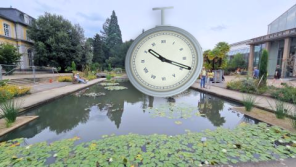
10.19
